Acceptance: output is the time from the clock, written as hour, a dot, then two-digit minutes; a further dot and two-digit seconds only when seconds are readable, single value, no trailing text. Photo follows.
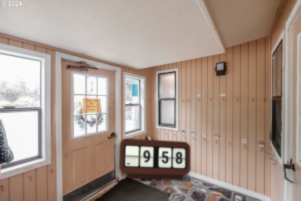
9.58
